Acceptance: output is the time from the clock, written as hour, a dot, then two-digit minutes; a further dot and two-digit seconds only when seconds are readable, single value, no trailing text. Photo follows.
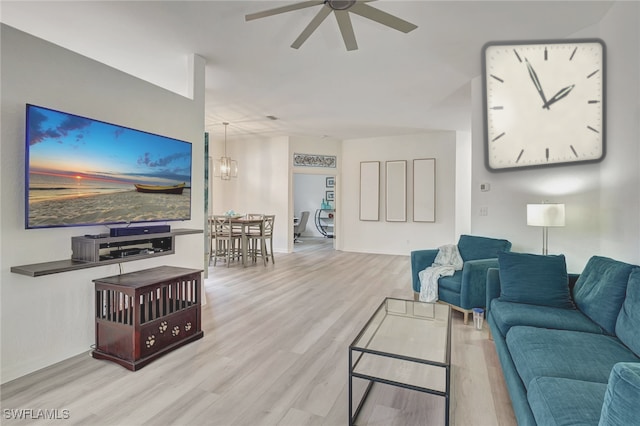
1.56
